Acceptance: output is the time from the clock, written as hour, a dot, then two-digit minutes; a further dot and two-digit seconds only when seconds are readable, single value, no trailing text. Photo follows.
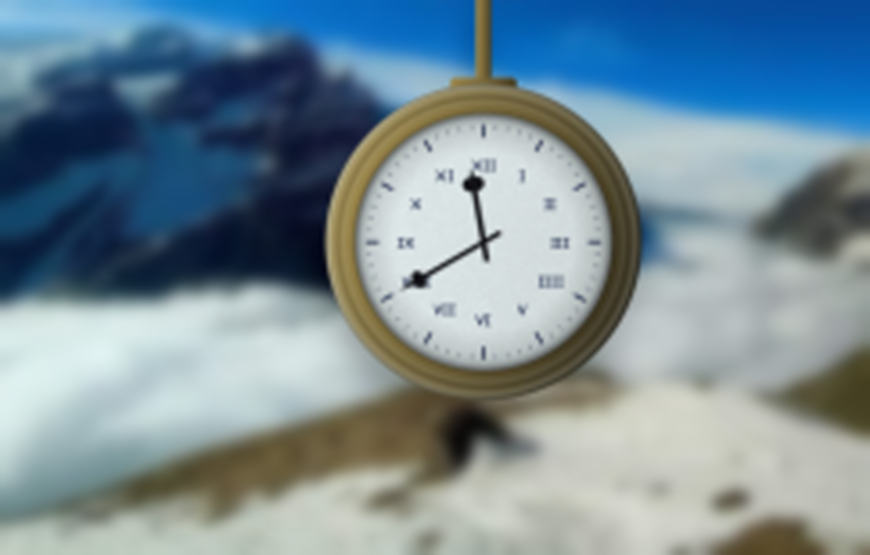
11.40
